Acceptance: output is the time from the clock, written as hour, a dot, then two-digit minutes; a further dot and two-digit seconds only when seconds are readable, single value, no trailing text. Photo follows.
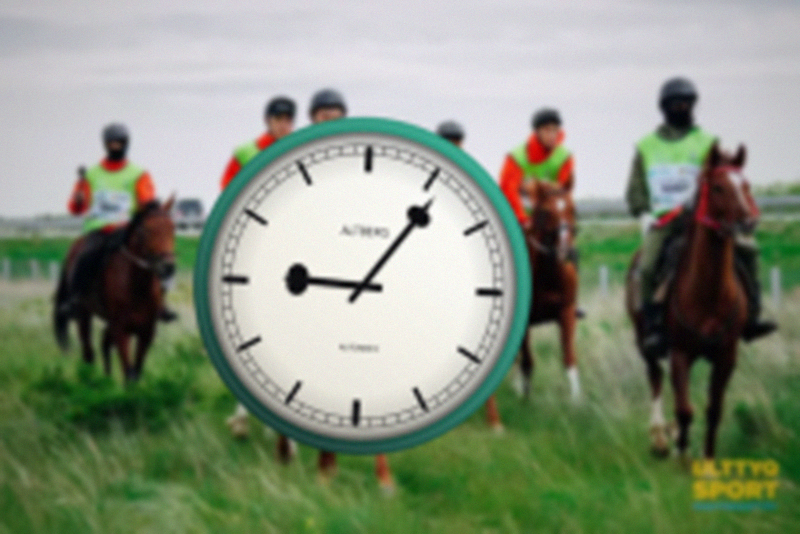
9.06
